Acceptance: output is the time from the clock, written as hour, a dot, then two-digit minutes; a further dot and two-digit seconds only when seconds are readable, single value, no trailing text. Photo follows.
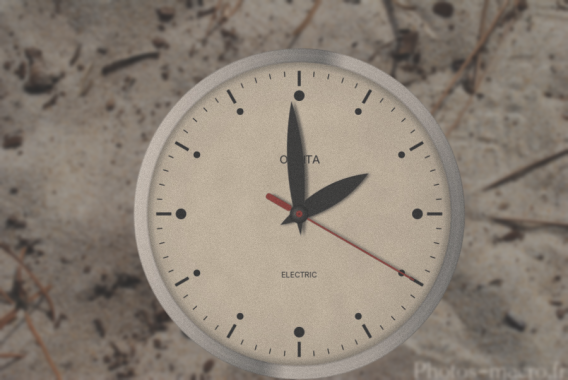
1.59.20
